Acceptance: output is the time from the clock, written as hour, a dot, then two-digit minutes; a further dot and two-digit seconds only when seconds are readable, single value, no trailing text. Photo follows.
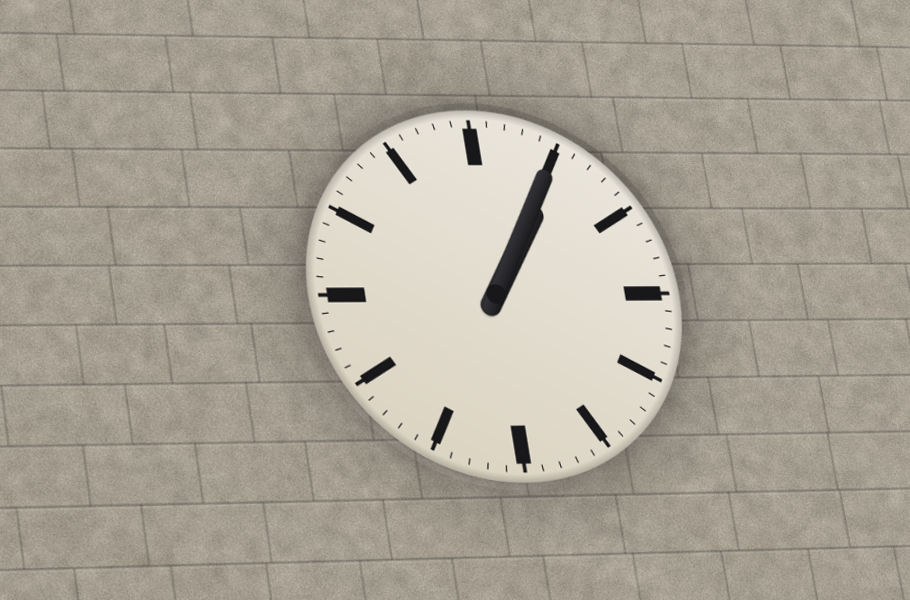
1.05
